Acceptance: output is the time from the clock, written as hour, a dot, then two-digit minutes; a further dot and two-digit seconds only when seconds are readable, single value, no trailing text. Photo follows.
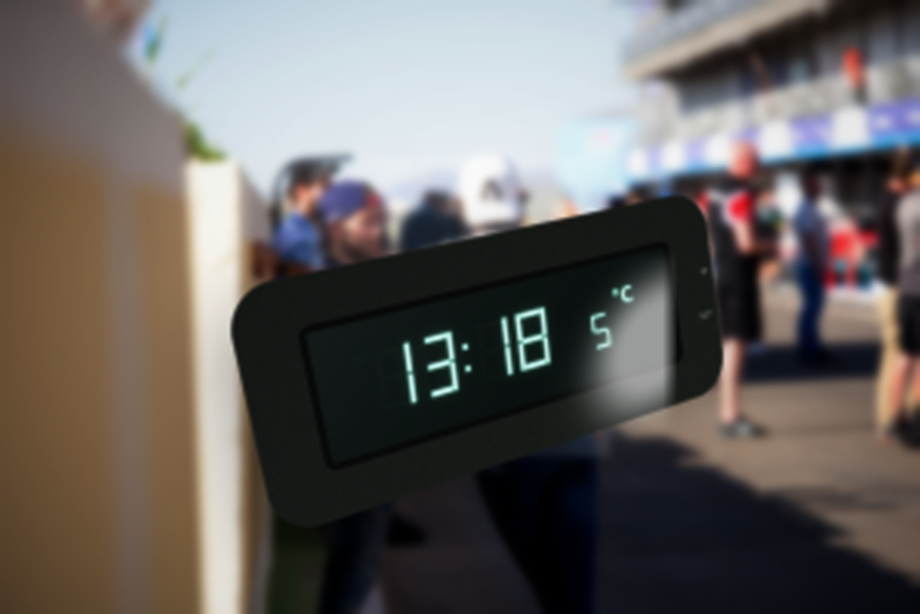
13.18
